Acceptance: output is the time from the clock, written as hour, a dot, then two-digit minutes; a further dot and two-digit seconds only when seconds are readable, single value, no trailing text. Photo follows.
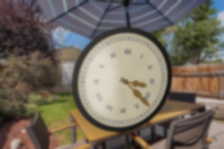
3.22
